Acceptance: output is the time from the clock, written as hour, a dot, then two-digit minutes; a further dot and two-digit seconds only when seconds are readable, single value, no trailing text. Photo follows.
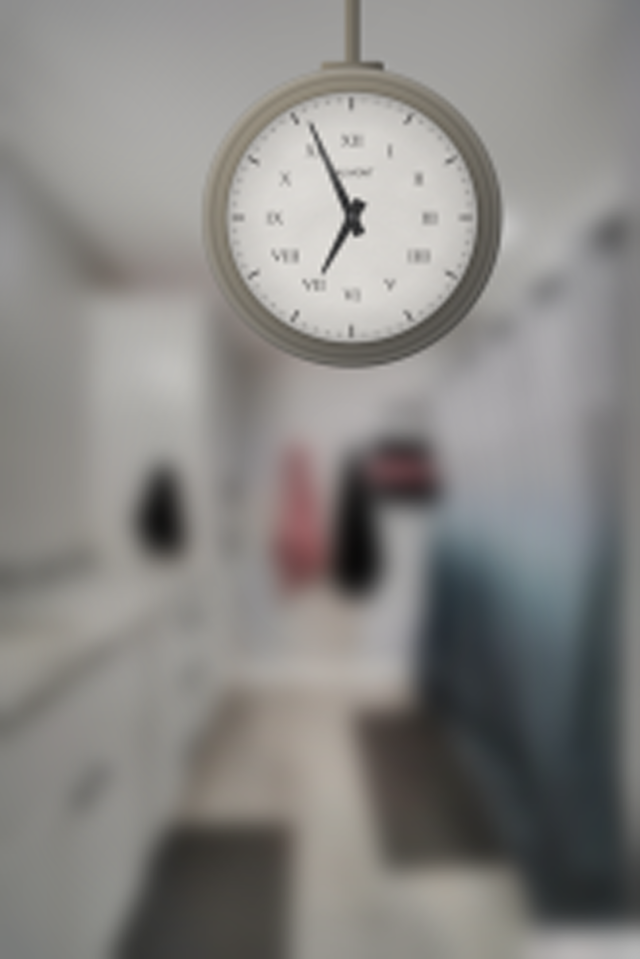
6.56
